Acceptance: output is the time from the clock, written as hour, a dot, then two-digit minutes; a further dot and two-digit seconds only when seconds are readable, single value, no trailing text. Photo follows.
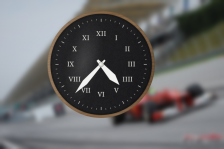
4.37
